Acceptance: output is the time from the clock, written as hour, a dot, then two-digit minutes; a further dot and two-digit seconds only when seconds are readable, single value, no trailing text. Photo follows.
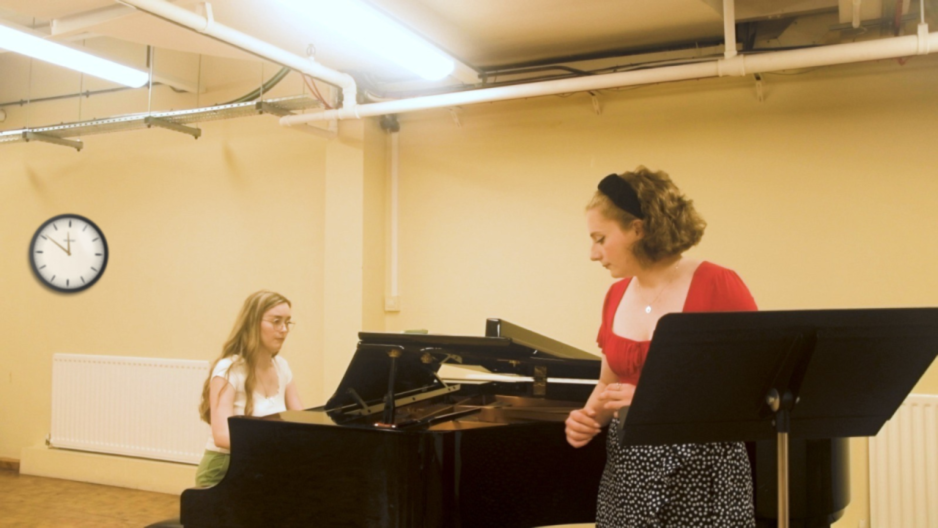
11.51
